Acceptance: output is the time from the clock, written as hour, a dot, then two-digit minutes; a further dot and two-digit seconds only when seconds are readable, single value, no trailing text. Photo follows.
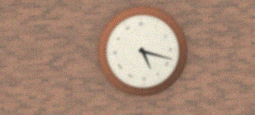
5.18
